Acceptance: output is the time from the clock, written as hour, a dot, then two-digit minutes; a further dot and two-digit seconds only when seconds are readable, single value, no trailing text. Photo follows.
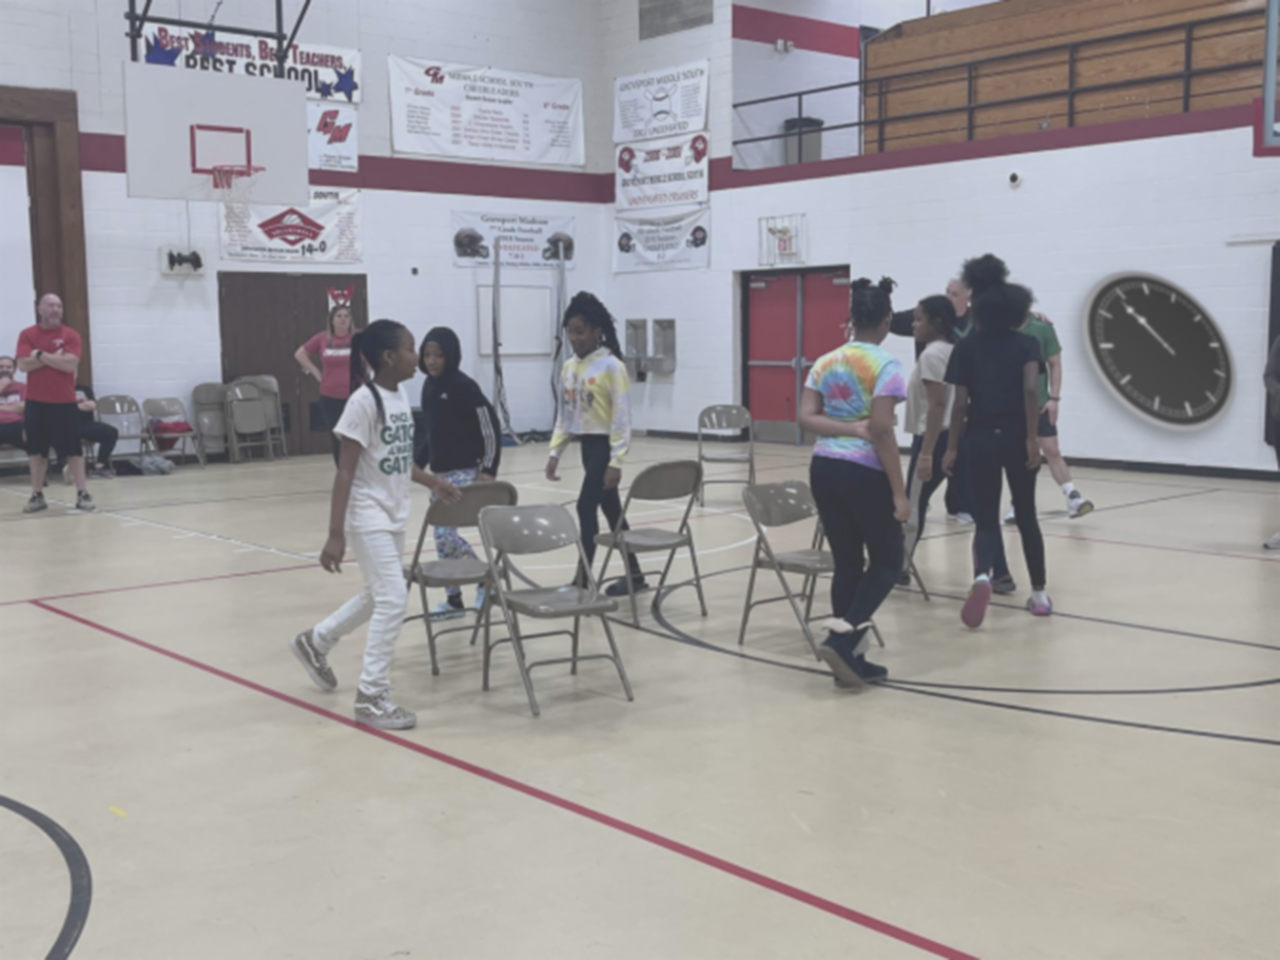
10.54
